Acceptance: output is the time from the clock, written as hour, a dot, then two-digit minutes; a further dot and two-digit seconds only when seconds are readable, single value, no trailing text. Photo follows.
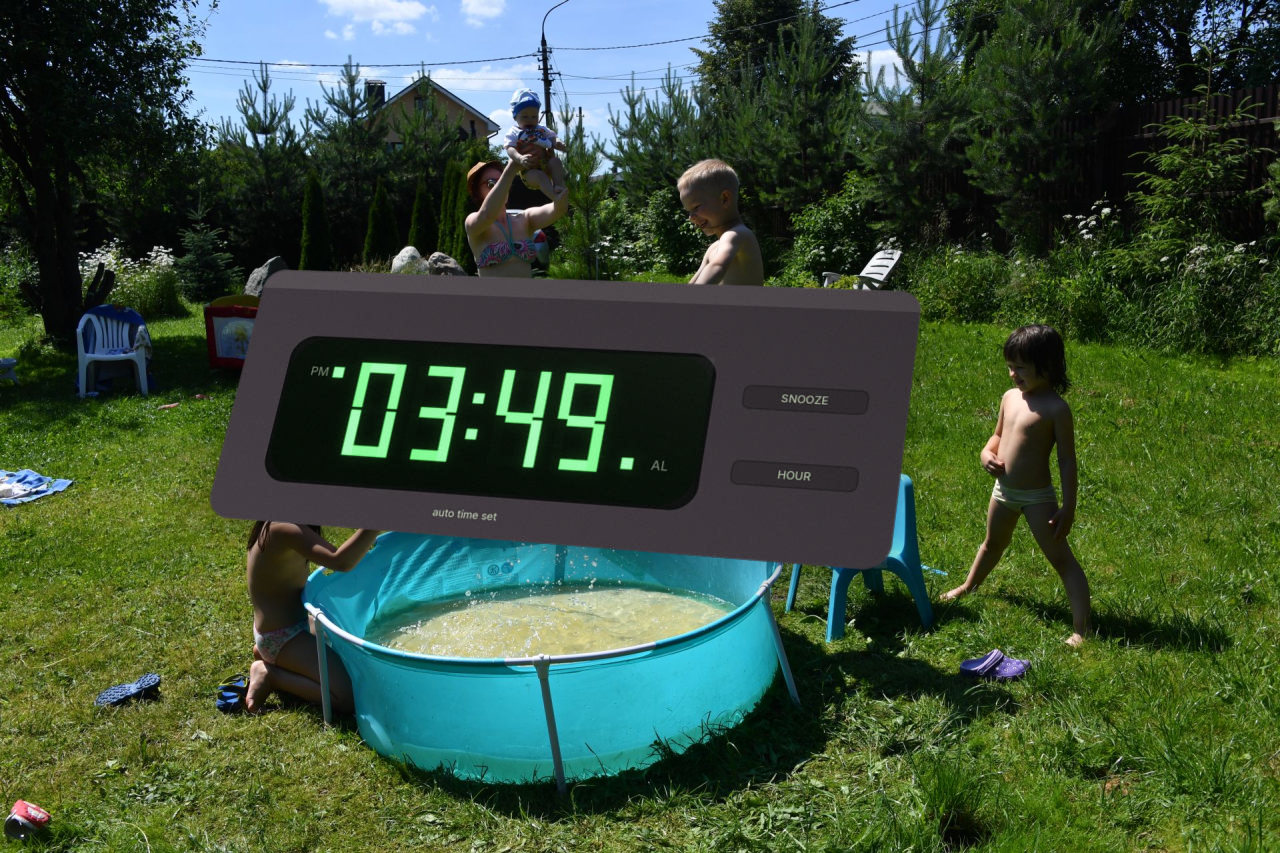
3.49
